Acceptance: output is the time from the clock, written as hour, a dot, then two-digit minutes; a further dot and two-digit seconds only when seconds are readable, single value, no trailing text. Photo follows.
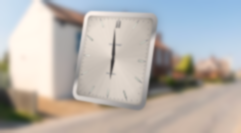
5.59
